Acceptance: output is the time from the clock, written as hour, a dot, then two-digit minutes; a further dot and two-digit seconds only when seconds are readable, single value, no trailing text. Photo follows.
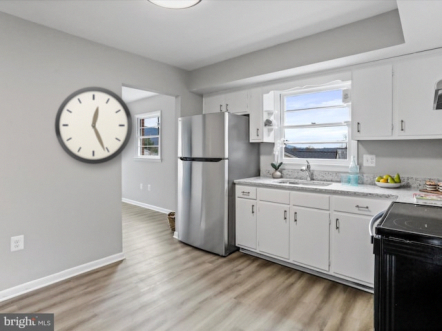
12.26
